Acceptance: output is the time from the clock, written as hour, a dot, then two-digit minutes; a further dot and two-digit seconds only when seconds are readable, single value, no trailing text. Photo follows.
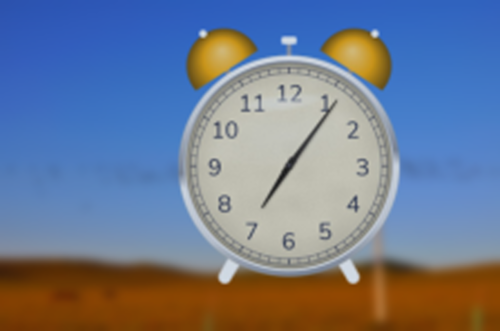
7.06
